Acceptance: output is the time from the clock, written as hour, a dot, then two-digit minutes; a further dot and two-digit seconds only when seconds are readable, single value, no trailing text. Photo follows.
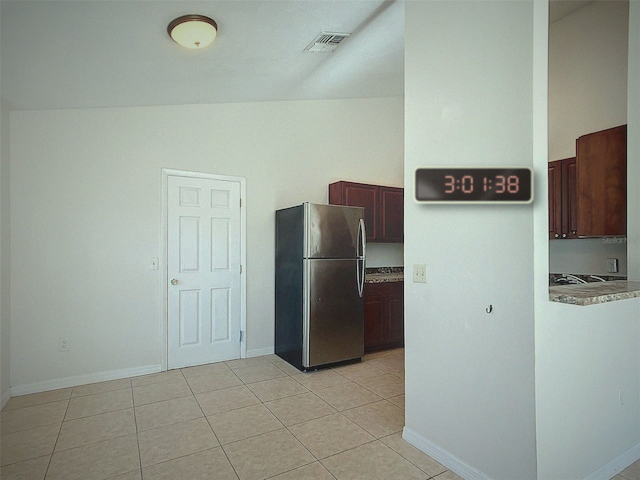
3.01.38
